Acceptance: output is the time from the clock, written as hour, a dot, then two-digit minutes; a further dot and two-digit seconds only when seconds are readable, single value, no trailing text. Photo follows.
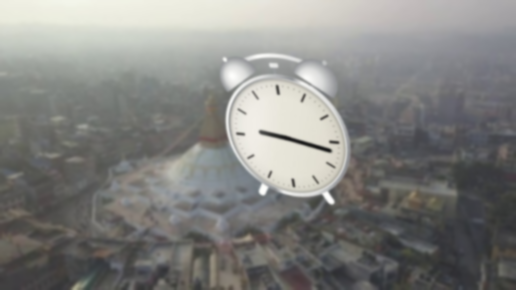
9.17
